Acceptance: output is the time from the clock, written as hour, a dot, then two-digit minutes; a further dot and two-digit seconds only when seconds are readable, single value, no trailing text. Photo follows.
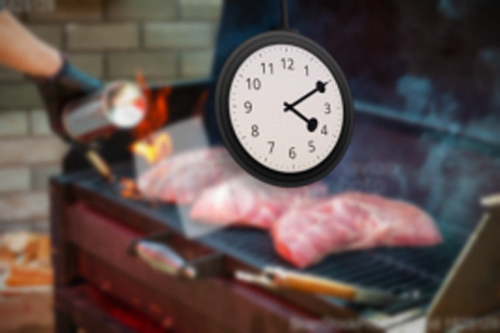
4.10
